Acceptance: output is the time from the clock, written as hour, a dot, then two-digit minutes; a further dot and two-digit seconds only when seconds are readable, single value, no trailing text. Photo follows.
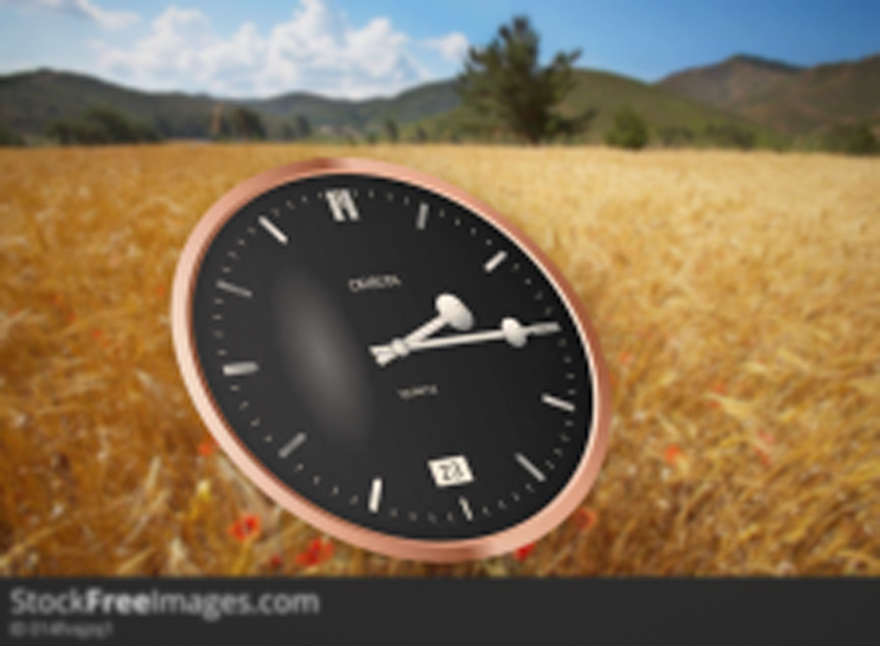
2.15
